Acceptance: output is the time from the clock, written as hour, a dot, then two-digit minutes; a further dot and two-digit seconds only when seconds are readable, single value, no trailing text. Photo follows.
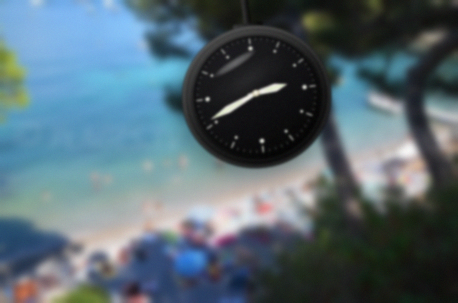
2.41
